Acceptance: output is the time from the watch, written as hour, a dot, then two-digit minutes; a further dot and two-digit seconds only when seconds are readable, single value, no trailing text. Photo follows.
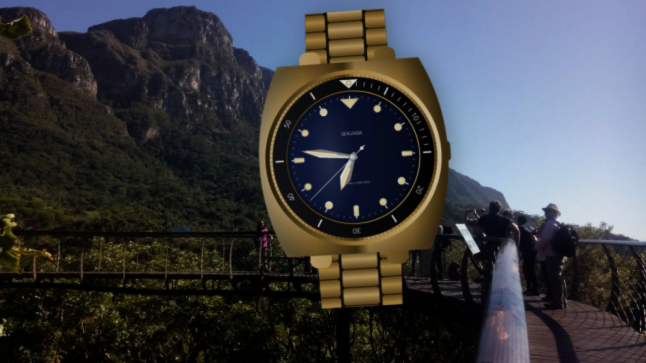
6.46.38
